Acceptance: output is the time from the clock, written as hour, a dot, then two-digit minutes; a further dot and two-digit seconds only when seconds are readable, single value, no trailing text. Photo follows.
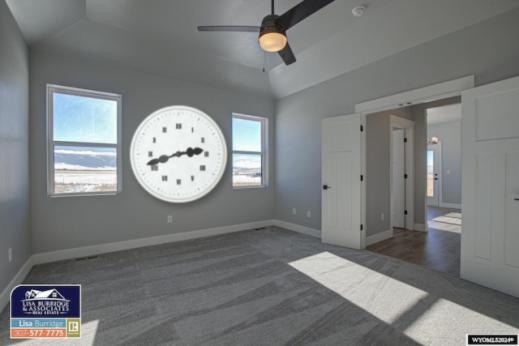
2.42
